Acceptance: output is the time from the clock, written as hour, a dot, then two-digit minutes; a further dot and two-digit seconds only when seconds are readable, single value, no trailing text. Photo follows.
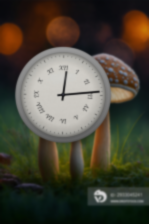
12.14
